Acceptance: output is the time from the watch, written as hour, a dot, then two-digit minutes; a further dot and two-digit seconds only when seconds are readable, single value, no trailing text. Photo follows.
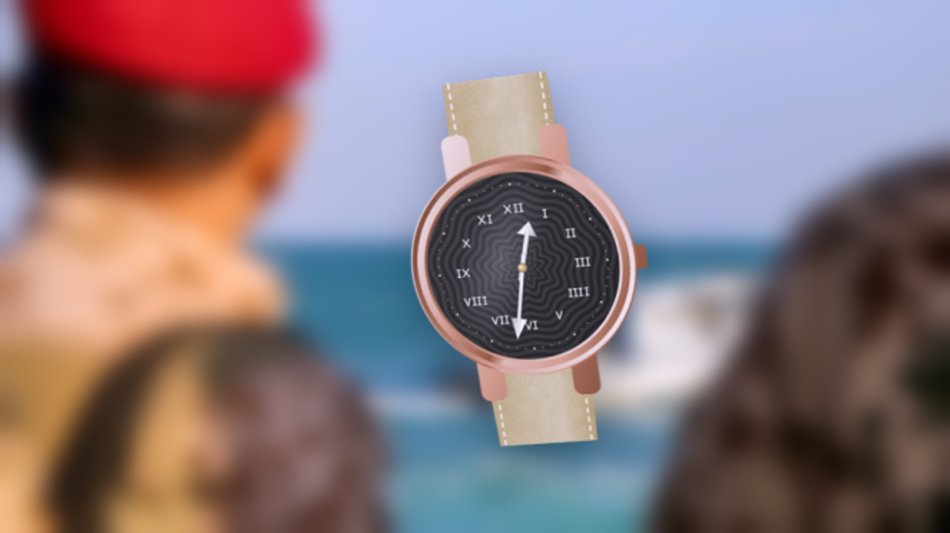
12.32
